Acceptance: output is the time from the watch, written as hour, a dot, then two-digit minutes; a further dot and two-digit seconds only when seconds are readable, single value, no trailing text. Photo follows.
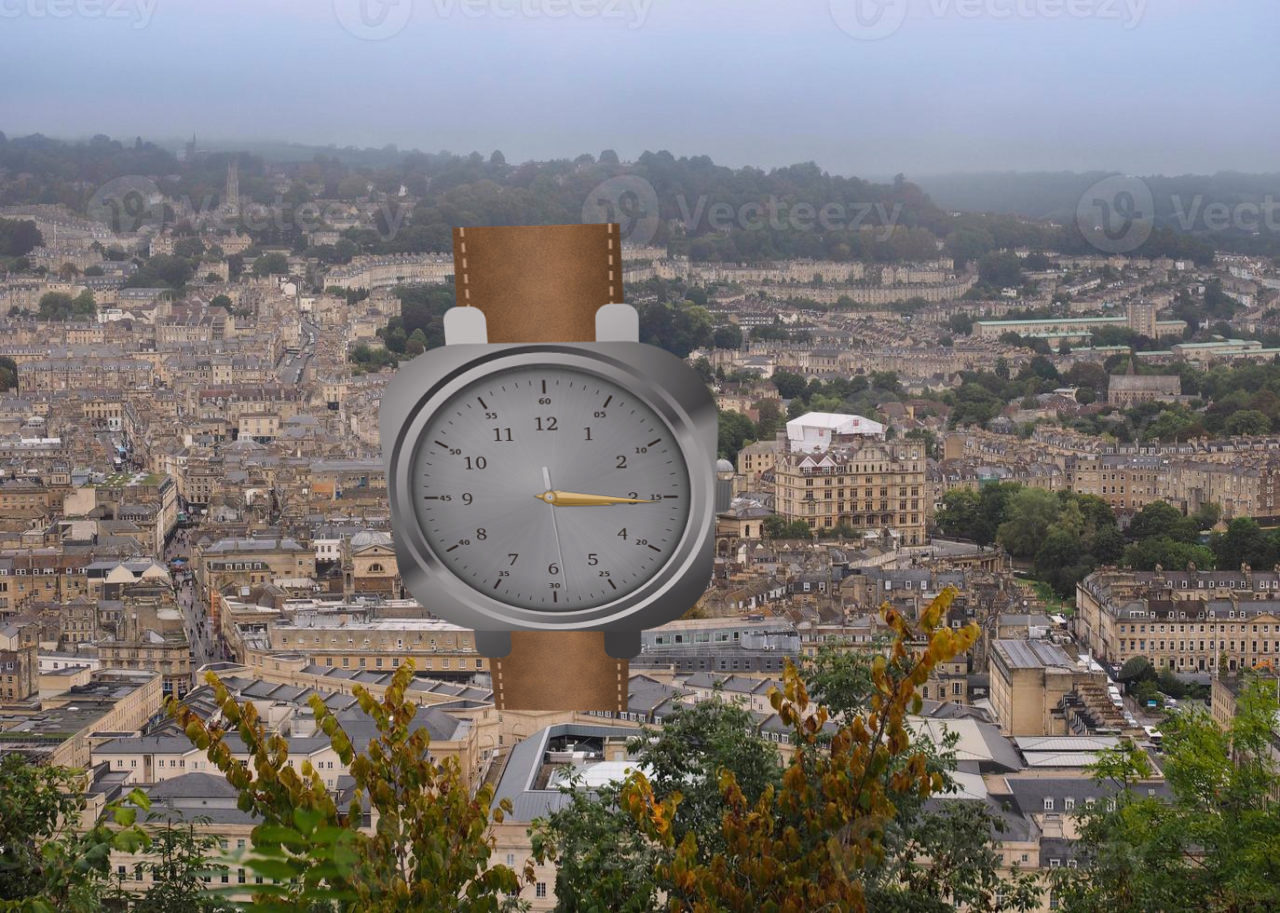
3.15.29
